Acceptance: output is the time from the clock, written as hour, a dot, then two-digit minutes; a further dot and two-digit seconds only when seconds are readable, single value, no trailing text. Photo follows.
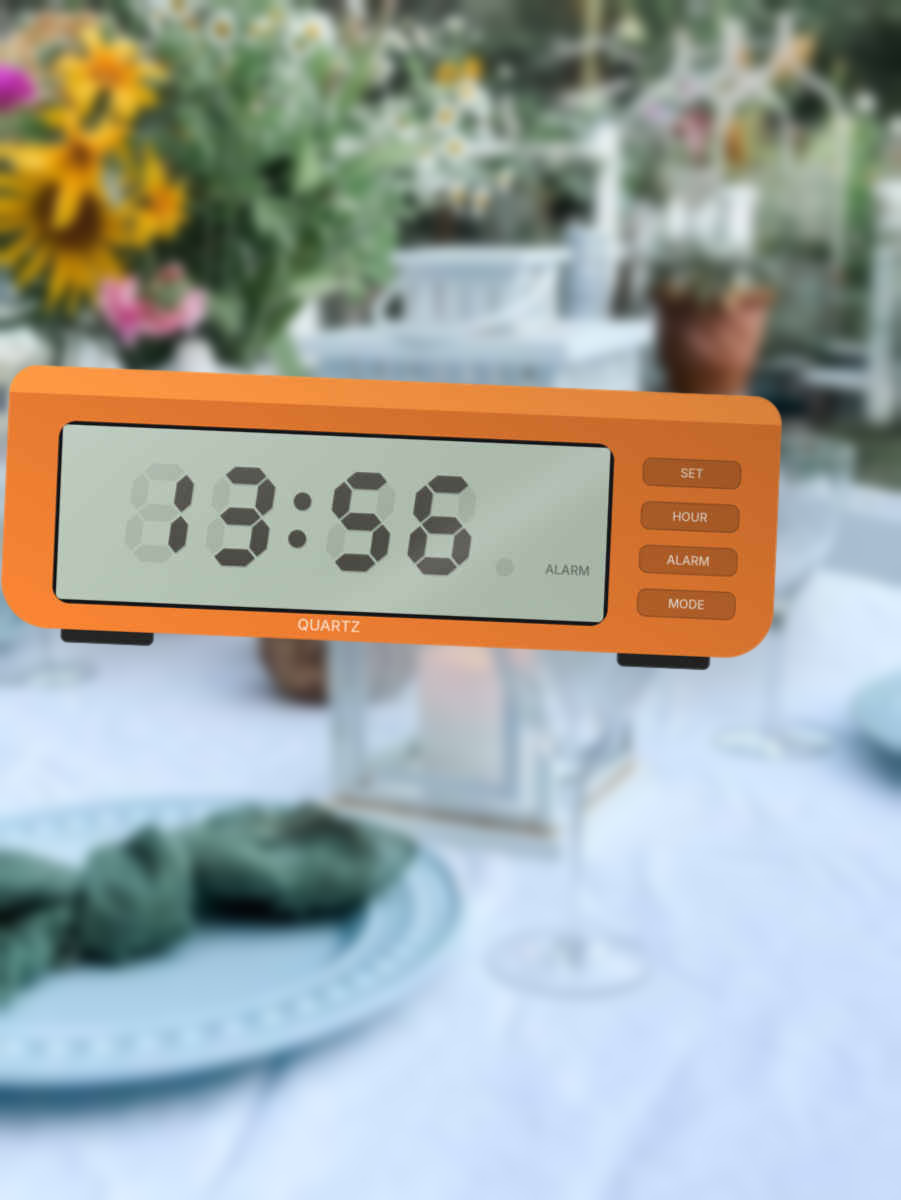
13.56
